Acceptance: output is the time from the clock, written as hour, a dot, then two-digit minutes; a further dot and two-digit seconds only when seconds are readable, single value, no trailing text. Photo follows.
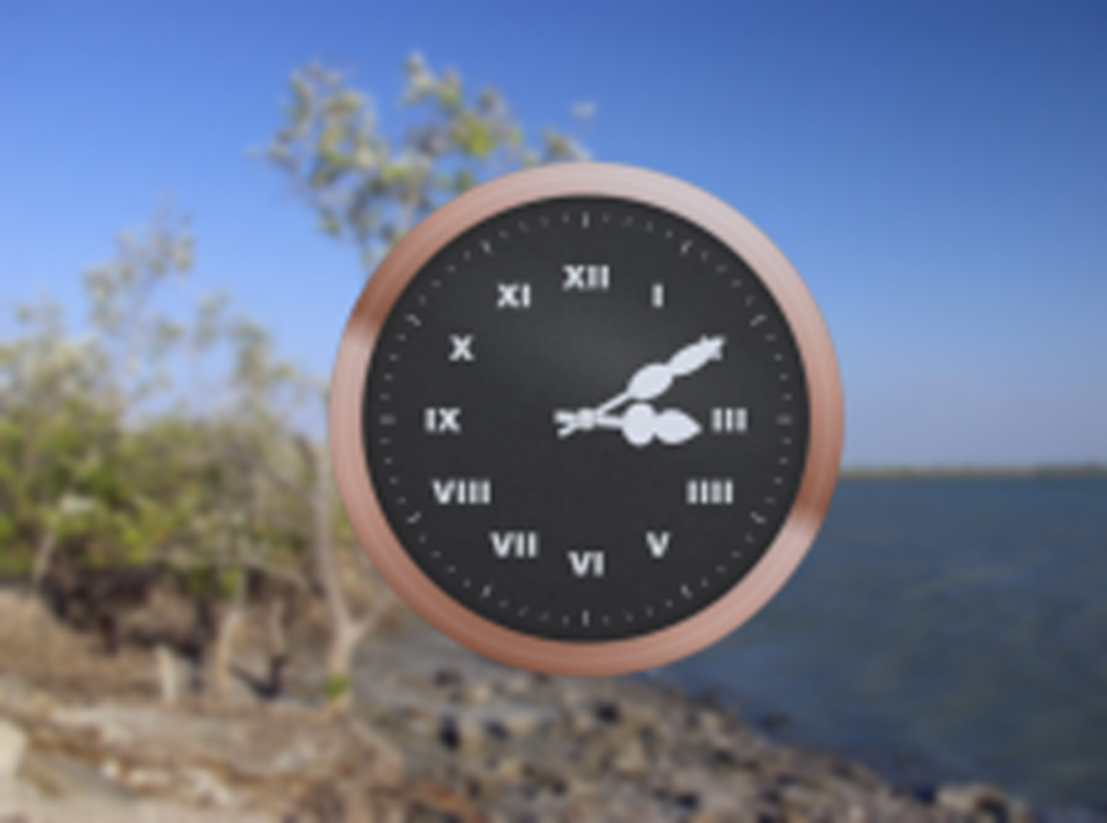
3.10
